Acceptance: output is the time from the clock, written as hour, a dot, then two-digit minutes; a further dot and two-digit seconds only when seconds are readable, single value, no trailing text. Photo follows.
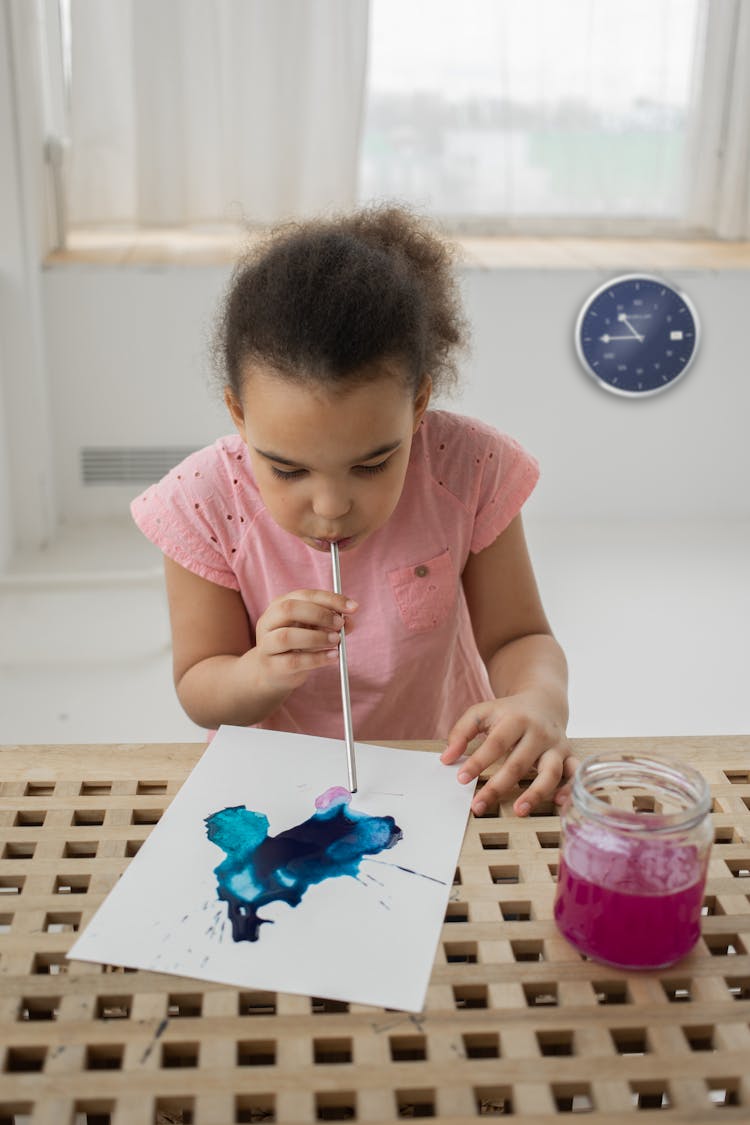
10.45
